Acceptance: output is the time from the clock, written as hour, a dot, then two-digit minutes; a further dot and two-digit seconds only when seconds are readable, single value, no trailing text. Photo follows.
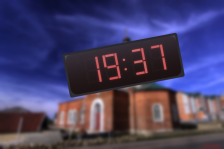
19.37
